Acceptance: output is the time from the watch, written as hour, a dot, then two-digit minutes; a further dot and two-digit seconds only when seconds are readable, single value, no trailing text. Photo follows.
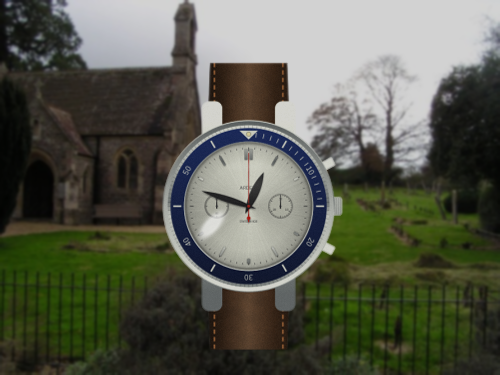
12.48
